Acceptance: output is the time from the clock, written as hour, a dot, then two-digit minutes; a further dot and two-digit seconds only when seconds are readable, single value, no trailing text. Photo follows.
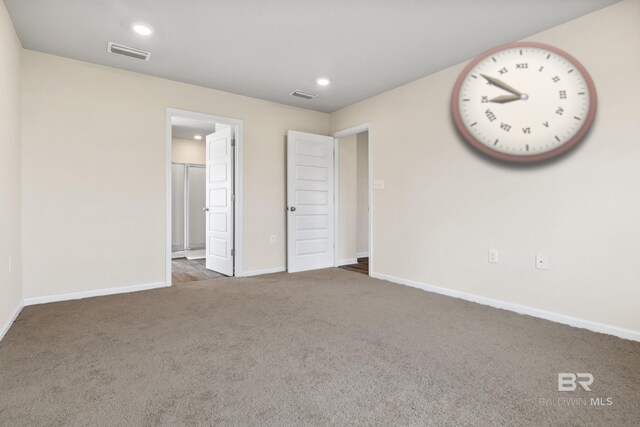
8.51
